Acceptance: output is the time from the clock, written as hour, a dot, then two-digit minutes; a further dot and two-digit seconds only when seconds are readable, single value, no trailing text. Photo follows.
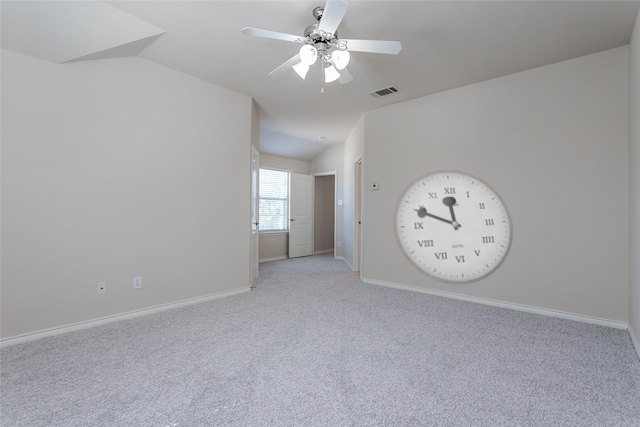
11.49
